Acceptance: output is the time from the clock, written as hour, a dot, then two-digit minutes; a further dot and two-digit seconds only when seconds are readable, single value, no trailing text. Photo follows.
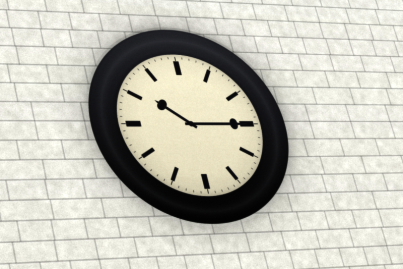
10.15
